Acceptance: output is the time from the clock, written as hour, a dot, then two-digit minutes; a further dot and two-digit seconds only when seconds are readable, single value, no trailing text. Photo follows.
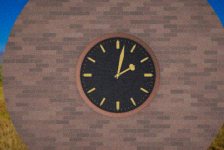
2.02
